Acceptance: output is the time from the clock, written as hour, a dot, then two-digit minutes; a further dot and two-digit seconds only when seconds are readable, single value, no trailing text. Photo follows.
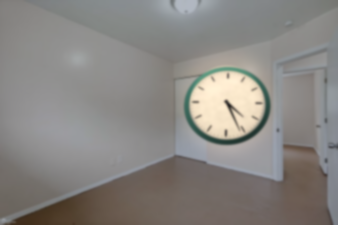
4.26
